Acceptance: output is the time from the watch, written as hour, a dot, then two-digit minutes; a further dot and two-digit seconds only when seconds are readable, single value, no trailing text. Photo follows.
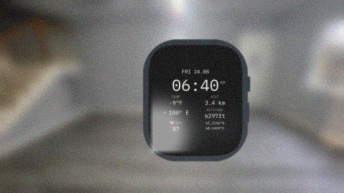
6.40
